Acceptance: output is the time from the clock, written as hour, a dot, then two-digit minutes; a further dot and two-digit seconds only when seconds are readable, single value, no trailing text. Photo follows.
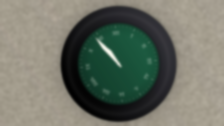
10.54
